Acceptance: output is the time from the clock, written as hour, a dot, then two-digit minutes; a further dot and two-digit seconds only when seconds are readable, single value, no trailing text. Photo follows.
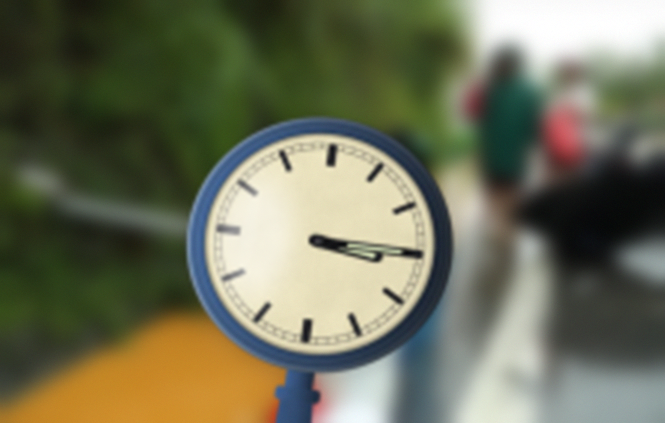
3.15
